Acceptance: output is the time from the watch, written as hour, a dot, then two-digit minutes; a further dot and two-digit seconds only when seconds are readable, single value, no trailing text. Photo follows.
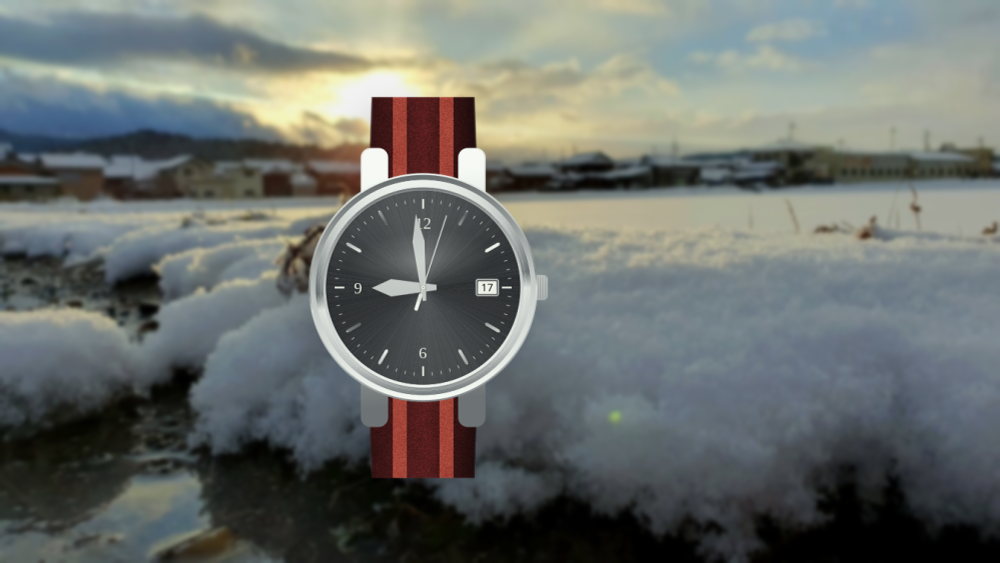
8.59.03
